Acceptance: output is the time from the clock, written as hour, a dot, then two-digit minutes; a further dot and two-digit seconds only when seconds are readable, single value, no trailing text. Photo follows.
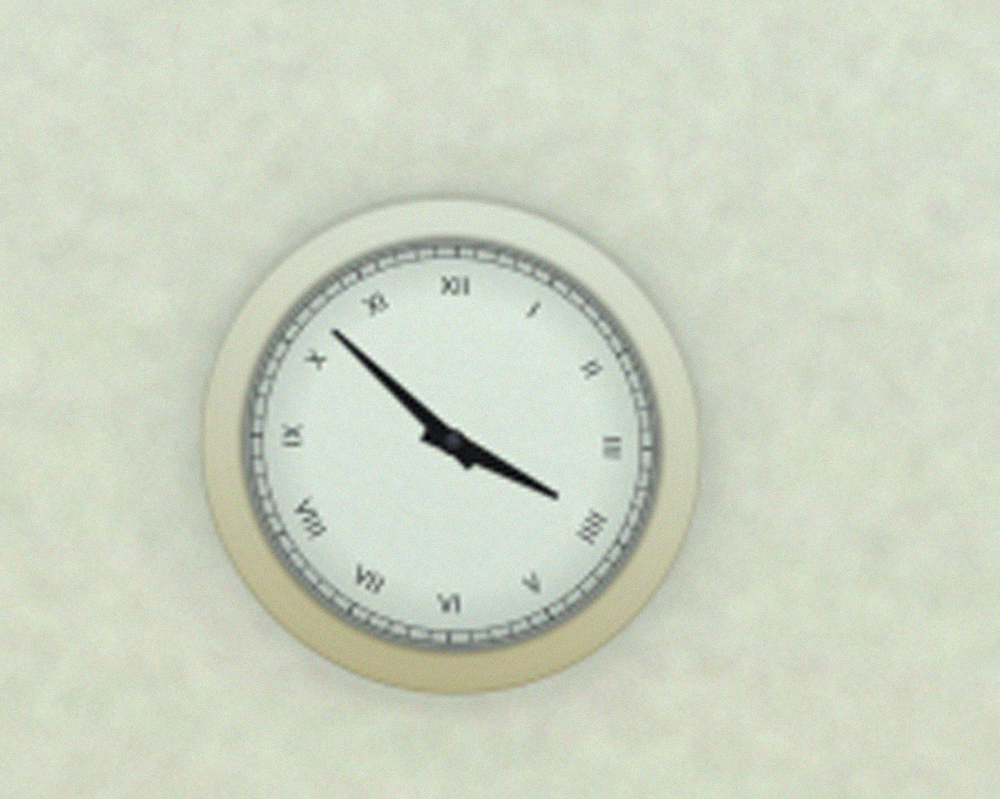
3.52
